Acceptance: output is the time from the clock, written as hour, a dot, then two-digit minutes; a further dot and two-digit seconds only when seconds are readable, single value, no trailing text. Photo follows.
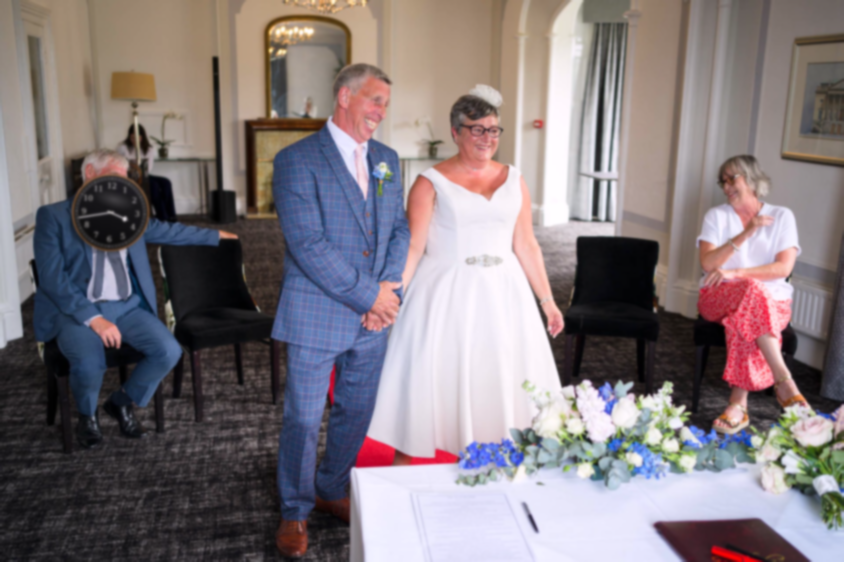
3.43
